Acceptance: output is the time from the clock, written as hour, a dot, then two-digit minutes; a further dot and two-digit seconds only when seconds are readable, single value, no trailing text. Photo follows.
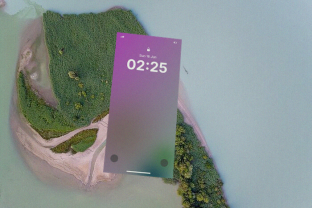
2.25
